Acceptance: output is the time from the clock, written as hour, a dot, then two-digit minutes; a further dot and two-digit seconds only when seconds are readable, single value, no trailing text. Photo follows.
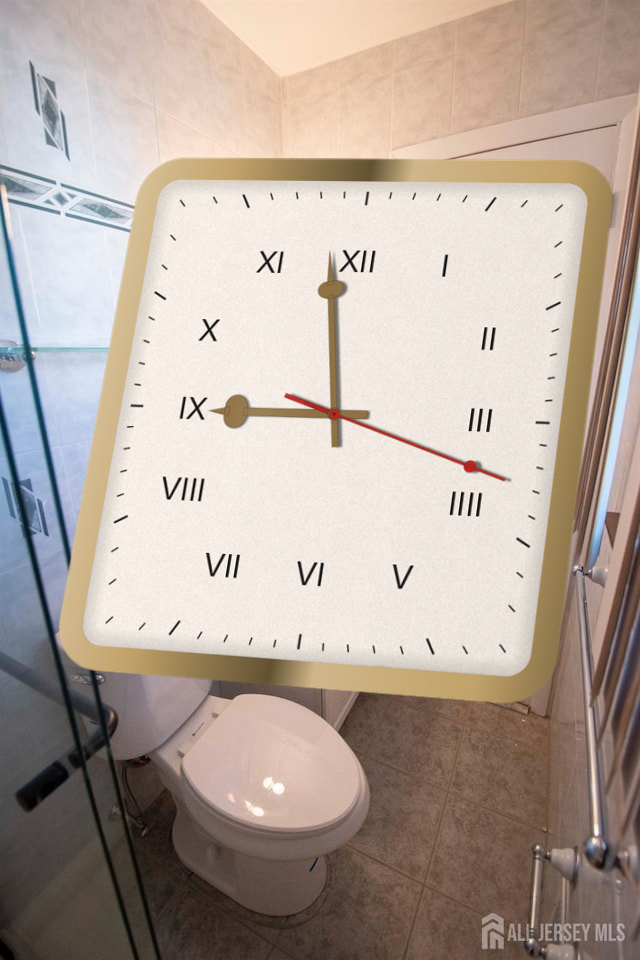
8.58.18
